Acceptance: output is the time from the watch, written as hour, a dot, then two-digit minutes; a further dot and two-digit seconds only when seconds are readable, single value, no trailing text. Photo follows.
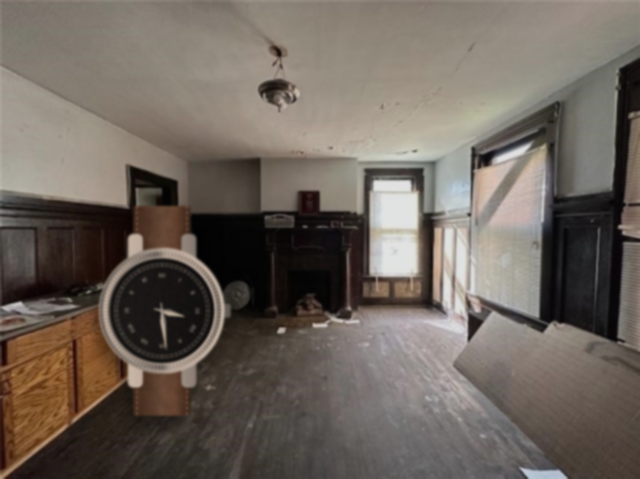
3.29
